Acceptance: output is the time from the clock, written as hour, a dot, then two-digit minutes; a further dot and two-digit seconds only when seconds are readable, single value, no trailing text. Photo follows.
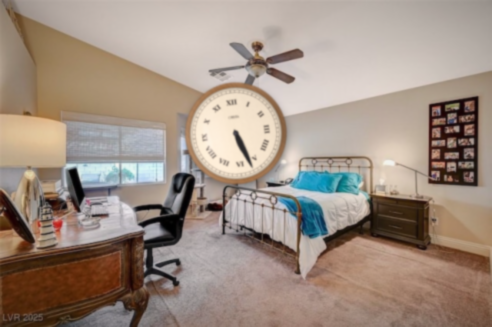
5.27
